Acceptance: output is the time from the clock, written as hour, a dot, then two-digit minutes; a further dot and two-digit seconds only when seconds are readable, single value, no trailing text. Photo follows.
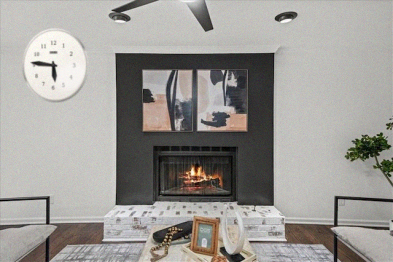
5.46
